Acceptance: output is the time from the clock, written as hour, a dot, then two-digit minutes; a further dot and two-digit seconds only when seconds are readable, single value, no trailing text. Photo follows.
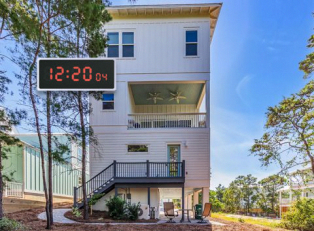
12.20.04
